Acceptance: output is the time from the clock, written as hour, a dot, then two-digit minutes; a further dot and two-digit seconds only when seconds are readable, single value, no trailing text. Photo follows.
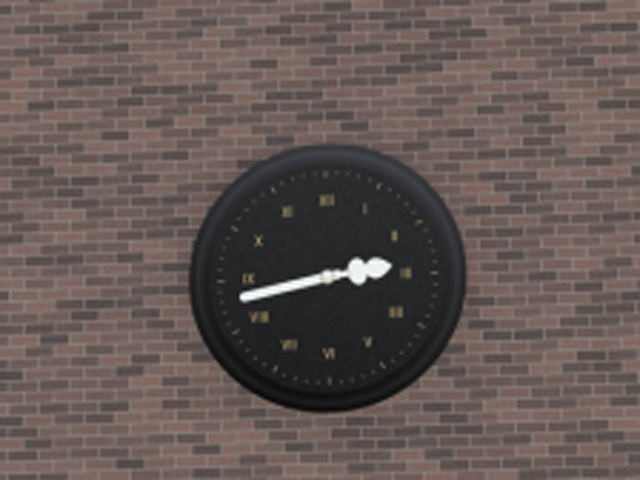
2.43
